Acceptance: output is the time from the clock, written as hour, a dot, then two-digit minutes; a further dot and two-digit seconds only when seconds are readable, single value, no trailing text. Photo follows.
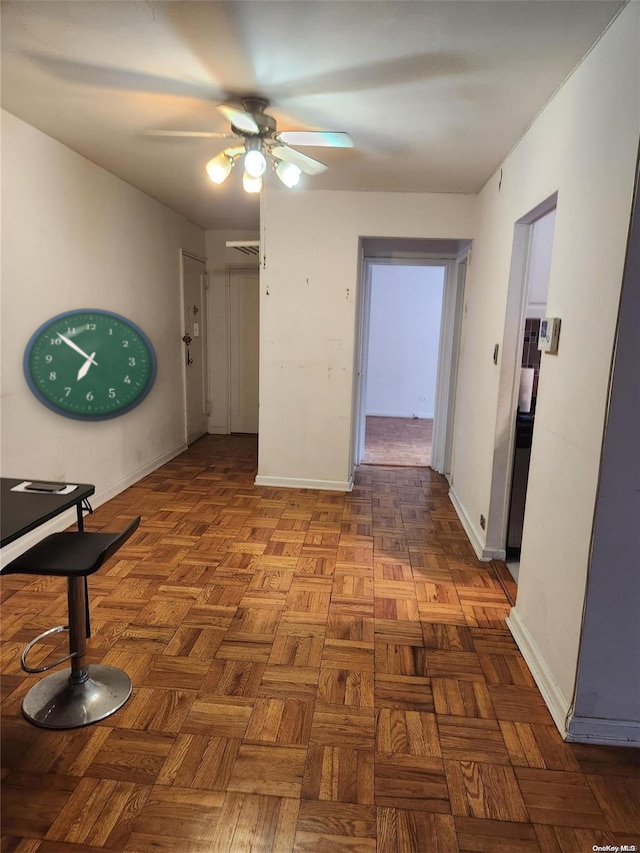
6.52
